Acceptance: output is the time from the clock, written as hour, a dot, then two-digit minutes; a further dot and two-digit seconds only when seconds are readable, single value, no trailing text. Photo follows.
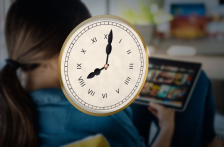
8.01
